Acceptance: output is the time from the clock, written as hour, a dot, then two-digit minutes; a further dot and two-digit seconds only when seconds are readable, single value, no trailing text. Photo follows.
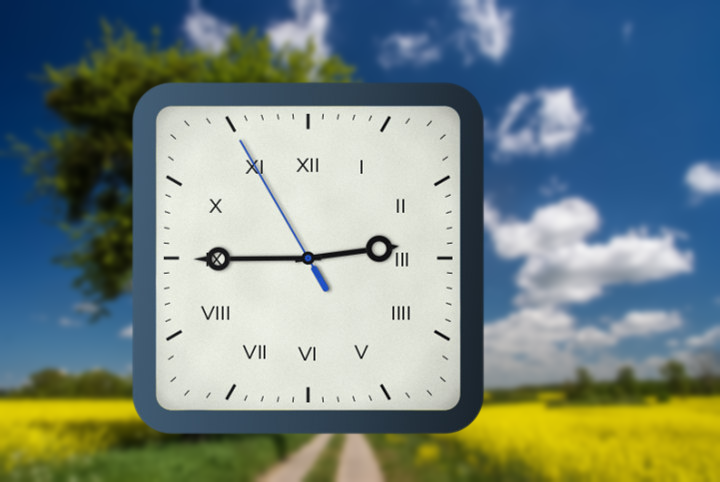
2.44.55
